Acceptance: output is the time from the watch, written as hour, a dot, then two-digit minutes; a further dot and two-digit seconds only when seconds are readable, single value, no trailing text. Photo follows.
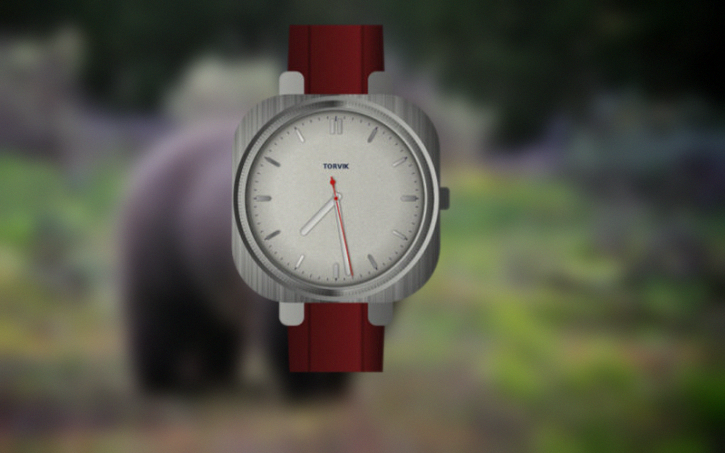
7.28.28
